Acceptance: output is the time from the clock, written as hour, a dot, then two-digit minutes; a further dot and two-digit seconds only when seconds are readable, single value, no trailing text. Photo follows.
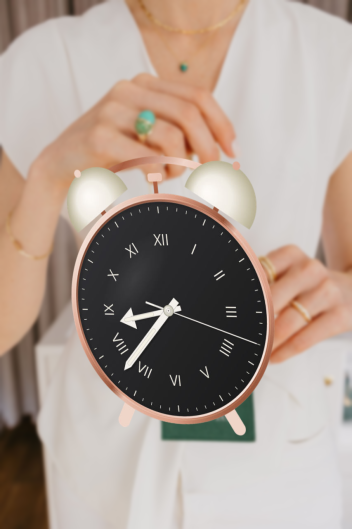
8.37.18
